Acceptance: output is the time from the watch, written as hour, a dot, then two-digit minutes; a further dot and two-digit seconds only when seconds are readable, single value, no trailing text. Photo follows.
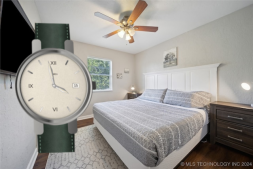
3.58
